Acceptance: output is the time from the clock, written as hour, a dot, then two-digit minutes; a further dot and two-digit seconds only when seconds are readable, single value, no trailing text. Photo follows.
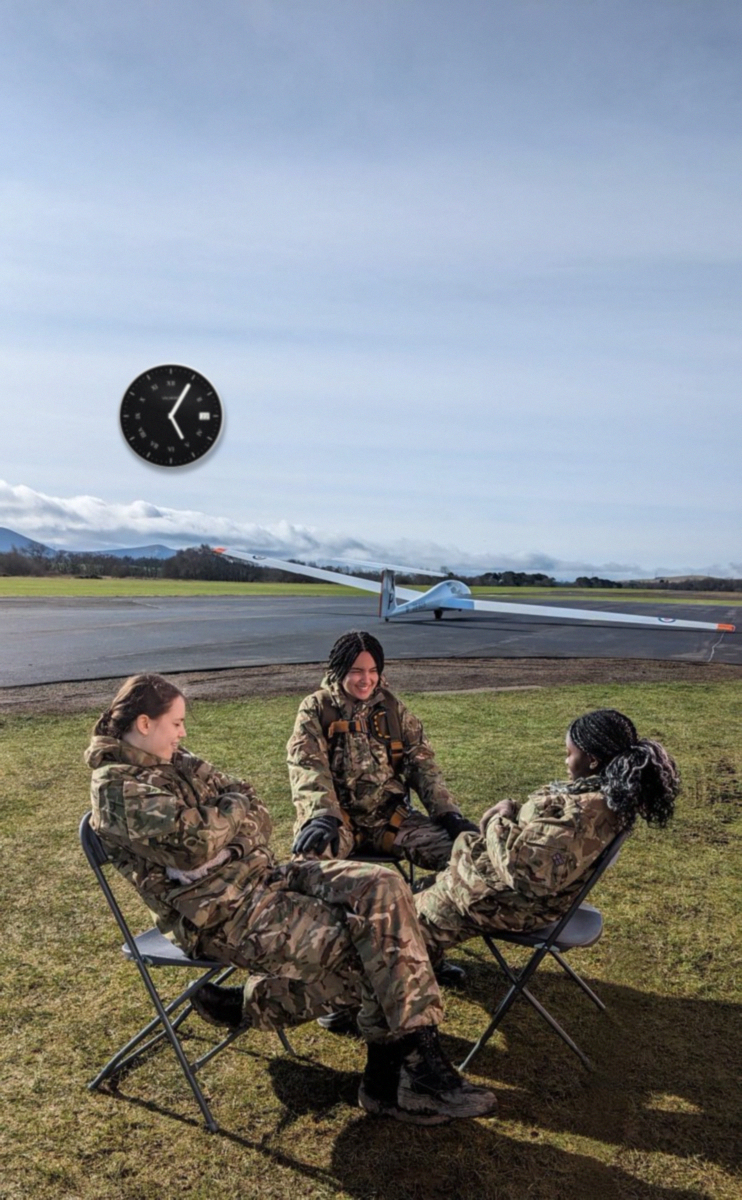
5.05
